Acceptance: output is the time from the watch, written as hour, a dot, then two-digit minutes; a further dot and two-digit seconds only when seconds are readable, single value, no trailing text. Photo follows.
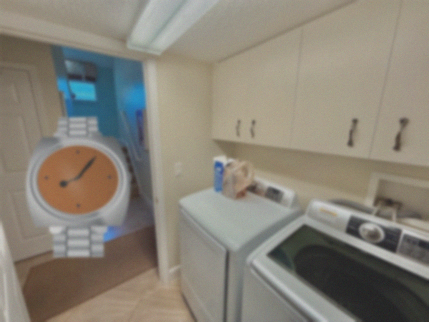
8.06
